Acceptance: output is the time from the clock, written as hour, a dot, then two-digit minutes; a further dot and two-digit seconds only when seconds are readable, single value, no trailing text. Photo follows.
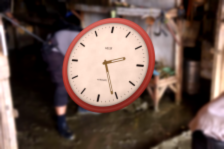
2.26
